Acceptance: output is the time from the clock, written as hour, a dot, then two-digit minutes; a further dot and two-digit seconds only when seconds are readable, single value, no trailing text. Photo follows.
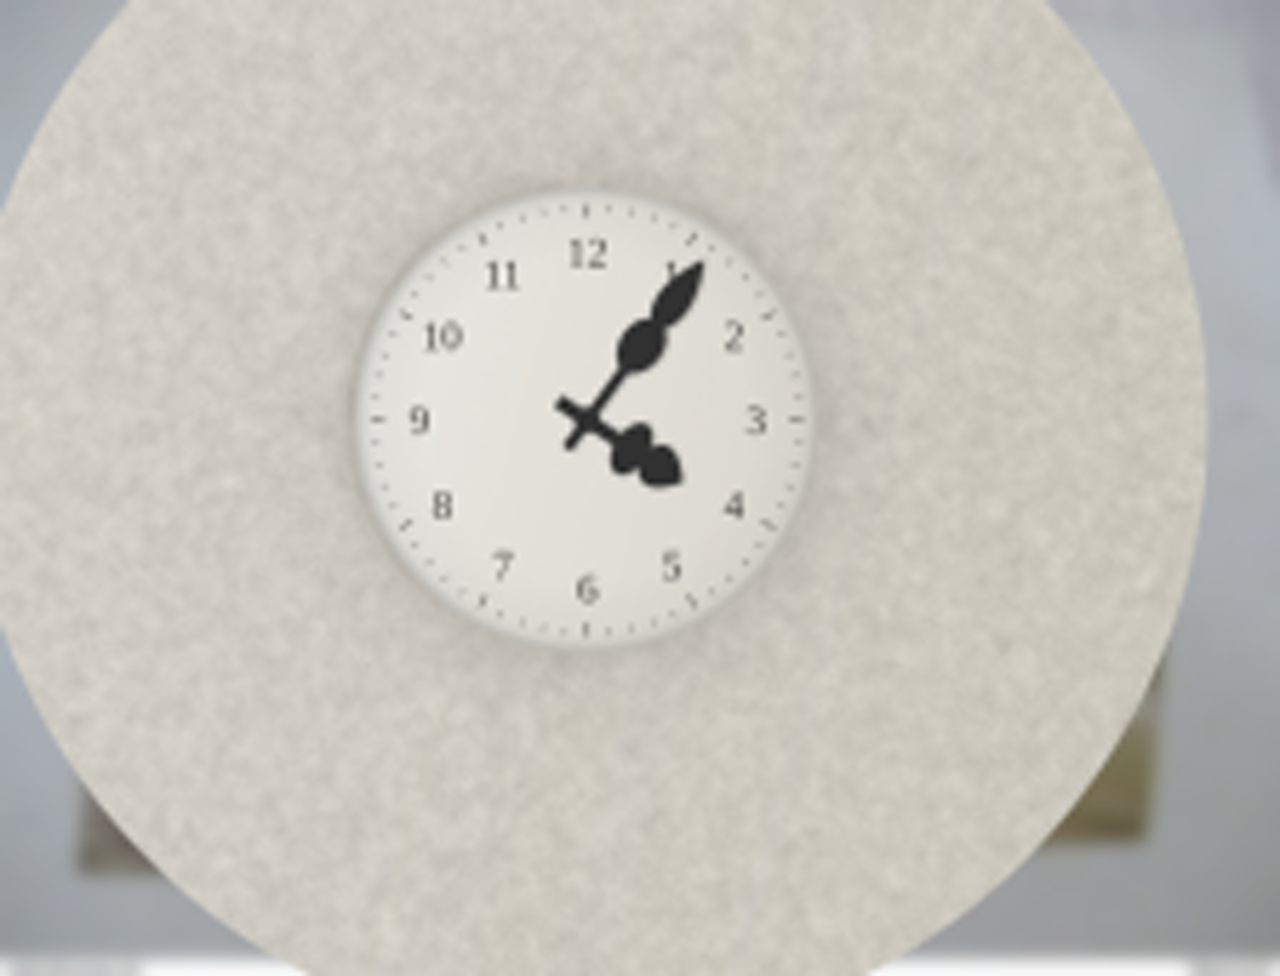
4.06
